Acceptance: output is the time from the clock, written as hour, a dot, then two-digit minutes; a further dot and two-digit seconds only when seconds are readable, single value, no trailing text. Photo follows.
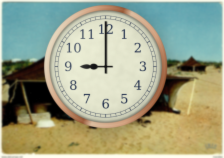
9.00
